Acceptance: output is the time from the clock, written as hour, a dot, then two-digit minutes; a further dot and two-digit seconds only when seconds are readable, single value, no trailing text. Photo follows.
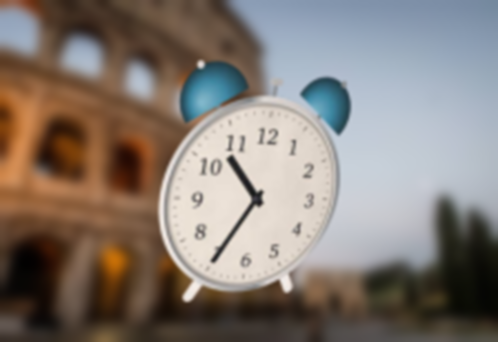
10.35
